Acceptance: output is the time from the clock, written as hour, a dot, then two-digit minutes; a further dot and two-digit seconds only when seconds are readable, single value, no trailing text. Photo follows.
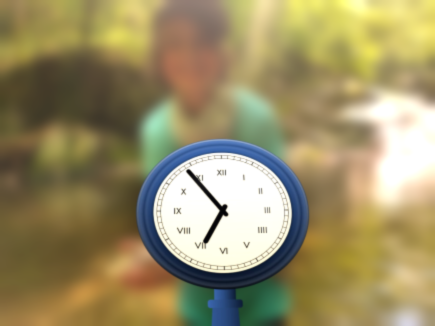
6.54
